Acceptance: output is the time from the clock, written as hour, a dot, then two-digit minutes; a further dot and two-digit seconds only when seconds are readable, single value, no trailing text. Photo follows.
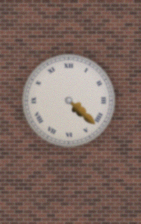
4.22
